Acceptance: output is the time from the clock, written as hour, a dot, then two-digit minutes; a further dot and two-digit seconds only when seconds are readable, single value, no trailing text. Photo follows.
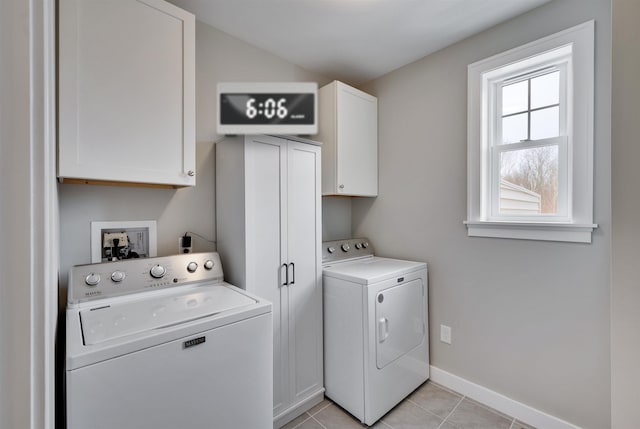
6.06
